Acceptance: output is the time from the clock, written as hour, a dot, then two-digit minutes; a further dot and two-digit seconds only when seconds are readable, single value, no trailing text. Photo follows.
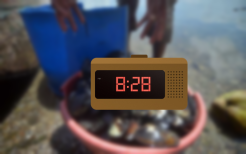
8.28
